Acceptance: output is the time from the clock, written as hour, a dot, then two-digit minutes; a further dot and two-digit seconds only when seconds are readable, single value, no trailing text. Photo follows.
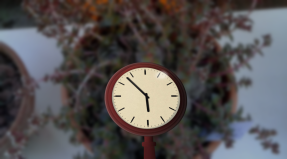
5.53
